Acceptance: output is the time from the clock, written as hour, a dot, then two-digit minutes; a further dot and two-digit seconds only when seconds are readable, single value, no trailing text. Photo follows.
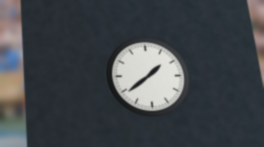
1.39
